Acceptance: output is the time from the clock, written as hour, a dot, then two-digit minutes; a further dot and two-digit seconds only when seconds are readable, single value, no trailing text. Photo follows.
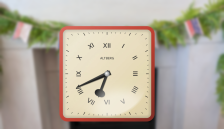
6.41
